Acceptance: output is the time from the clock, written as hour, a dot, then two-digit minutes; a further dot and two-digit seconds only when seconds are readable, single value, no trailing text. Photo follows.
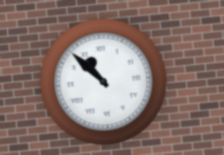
10.53
